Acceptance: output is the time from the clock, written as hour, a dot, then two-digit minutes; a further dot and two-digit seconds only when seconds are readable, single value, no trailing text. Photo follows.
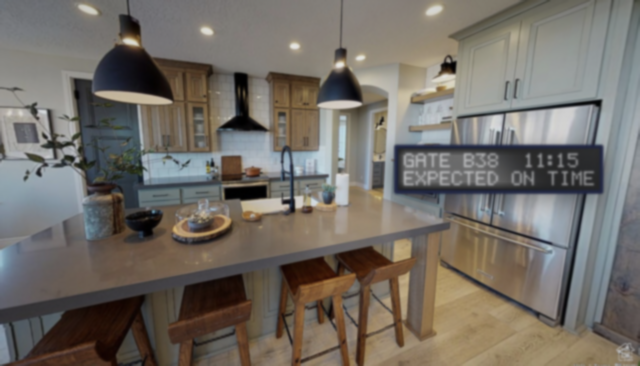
11.15
